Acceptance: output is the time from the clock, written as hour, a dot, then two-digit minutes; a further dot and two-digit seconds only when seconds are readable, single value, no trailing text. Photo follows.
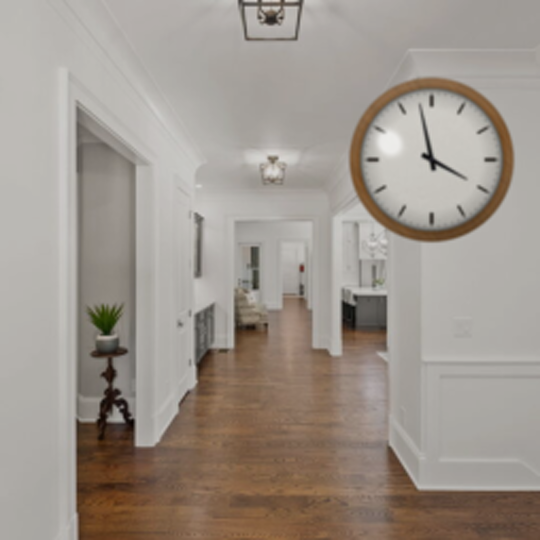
3.58
